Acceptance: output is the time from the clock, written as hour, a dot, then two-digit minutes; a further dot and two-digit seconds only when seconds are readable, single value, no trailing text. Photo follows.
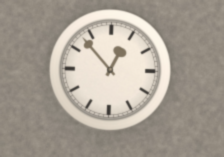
12.53
